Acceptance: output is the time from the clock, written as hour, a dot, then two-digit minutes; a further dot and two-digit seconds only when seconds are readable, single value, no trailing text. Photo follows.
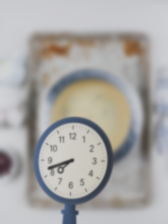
7.42
